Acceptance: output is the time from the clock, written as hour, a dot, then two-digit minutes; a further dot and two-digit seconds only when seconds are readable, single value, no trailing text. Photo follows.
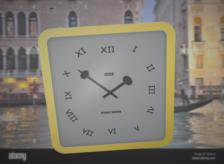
1.52
